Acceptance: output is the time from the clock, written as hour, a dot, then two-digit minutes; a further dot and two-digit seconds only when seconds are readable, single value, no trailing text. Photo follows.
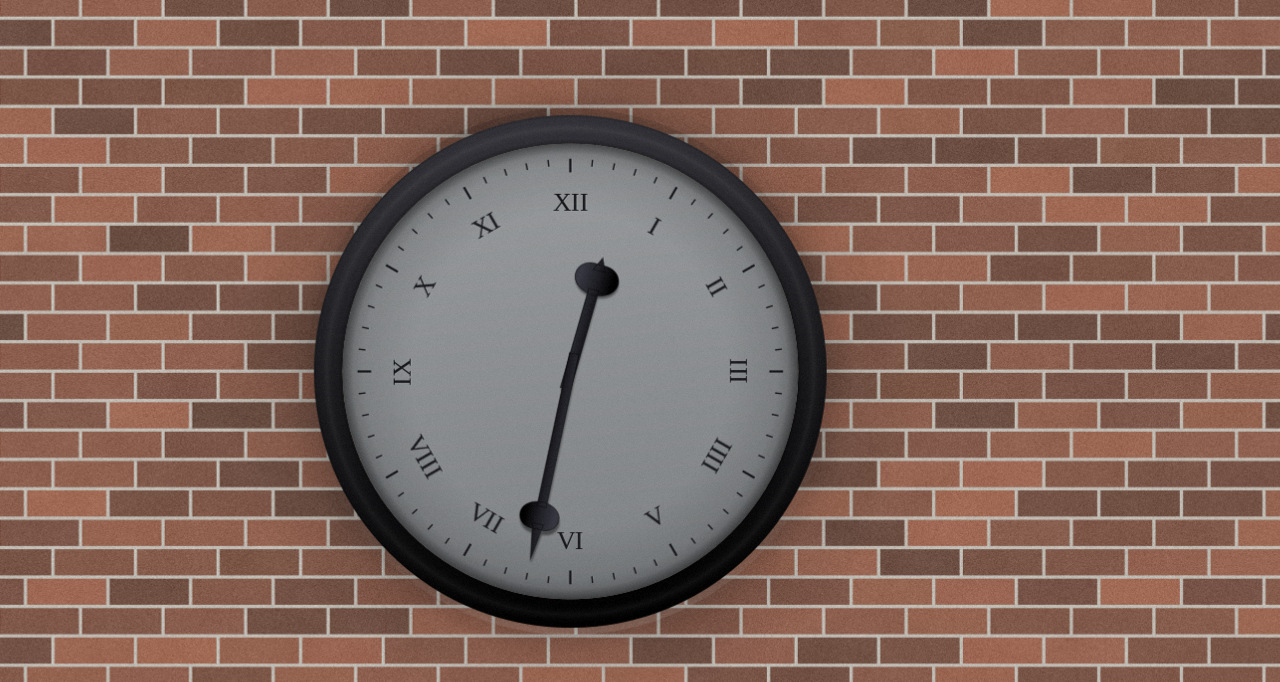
12.32
